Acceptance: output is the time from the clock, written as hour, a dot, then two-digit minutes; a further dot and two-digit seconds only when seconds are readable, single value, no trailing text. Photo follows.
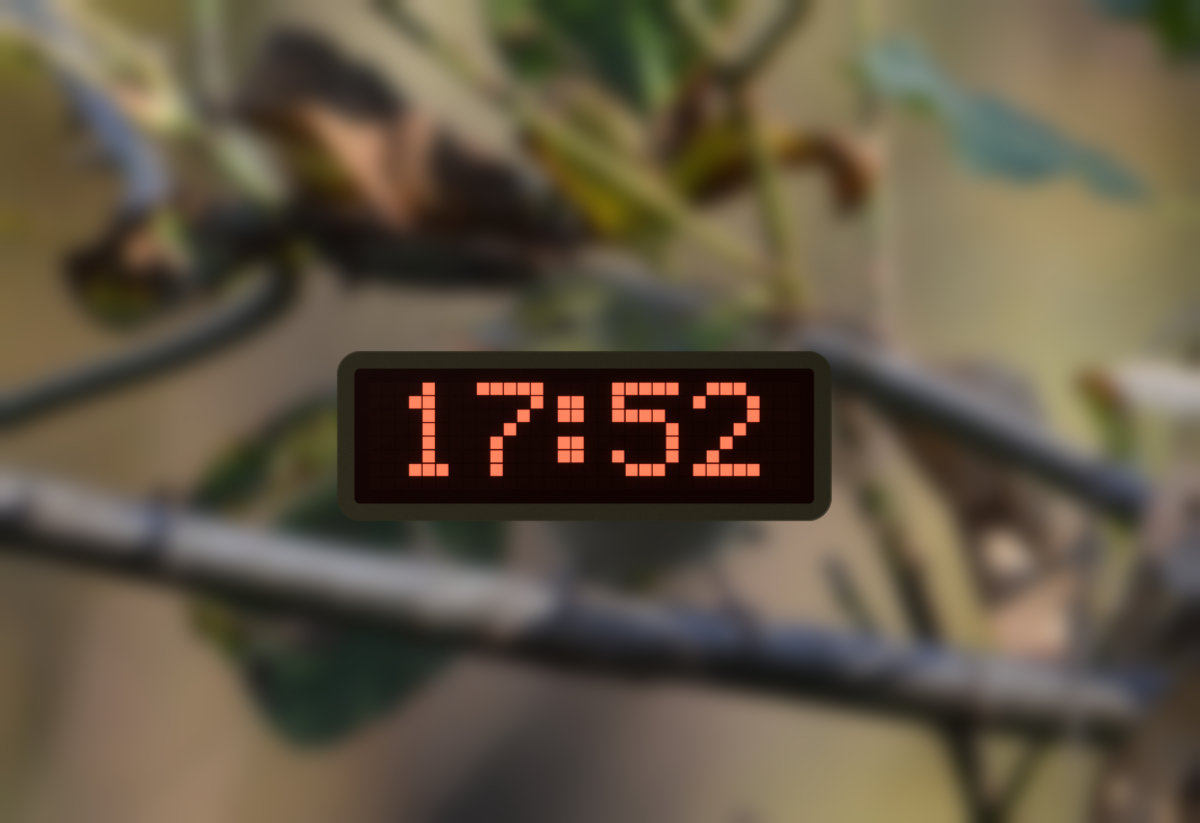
17.52
